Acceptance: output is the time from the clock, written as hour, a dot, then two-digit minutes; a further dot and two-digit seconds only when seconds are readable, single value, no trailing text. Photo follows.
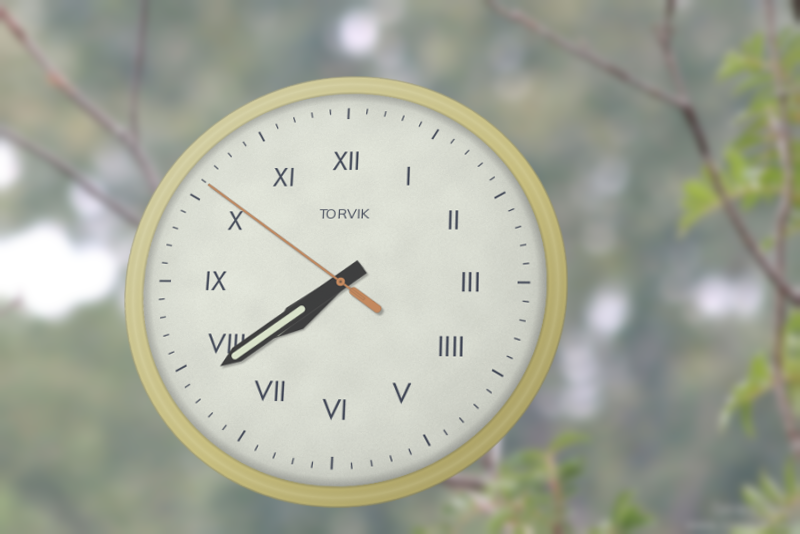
7.38.51
